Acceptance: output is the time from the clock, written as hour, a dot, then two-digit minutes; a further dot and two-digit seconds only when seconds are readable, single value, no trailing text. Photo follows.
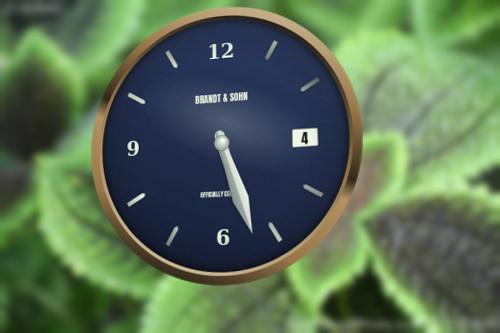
5.27
